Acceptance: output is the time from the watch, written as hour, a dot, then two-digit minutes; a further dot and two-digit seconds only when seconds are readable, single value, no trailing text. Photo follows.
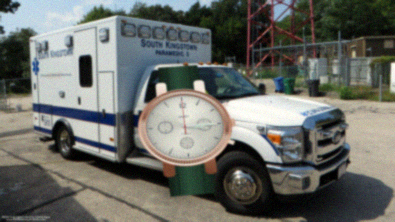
3.15
